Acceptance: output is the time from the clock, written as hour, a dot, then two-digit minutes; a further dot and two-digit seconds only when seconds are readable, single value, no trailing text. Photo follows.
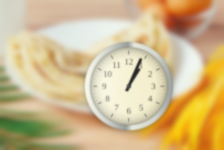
1.04
